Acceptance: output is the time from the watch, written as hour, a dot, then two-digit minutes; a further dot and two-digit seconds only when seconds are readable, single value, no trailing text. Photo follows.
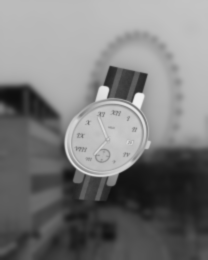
6.54
